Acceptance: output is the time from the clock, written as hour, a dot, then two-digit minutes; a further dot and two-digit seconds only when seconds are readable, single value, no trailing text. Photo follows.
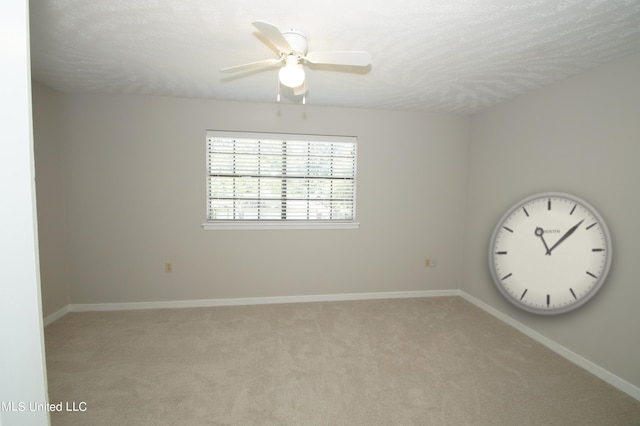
11.08
